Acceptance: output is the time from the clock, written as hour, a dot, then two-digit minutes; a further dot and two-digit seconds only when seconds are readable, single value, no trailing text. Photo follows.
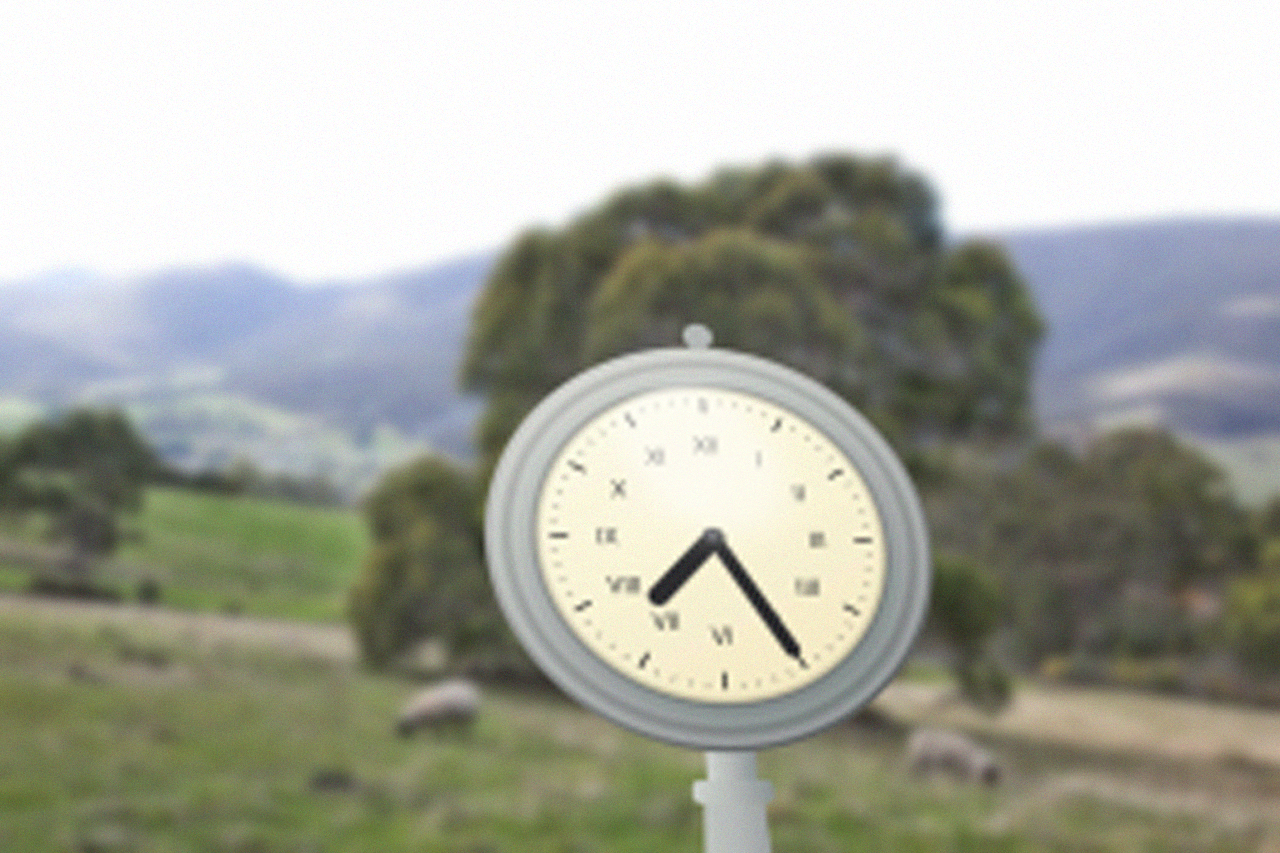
7.25
